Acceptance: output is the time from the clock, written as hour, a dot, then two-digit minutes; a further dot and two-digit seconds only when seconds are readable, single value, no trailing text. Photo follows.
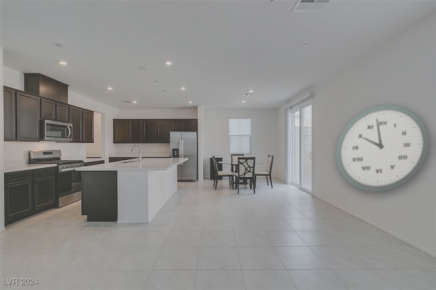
9.58
